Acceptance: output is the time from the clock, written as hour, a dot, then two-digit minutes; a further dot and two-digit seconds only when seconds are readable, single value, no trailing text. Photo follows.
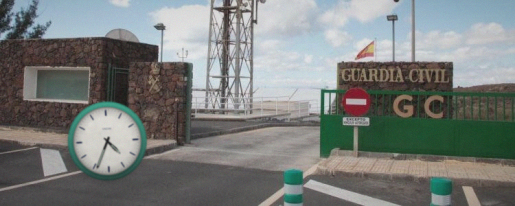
4.34
